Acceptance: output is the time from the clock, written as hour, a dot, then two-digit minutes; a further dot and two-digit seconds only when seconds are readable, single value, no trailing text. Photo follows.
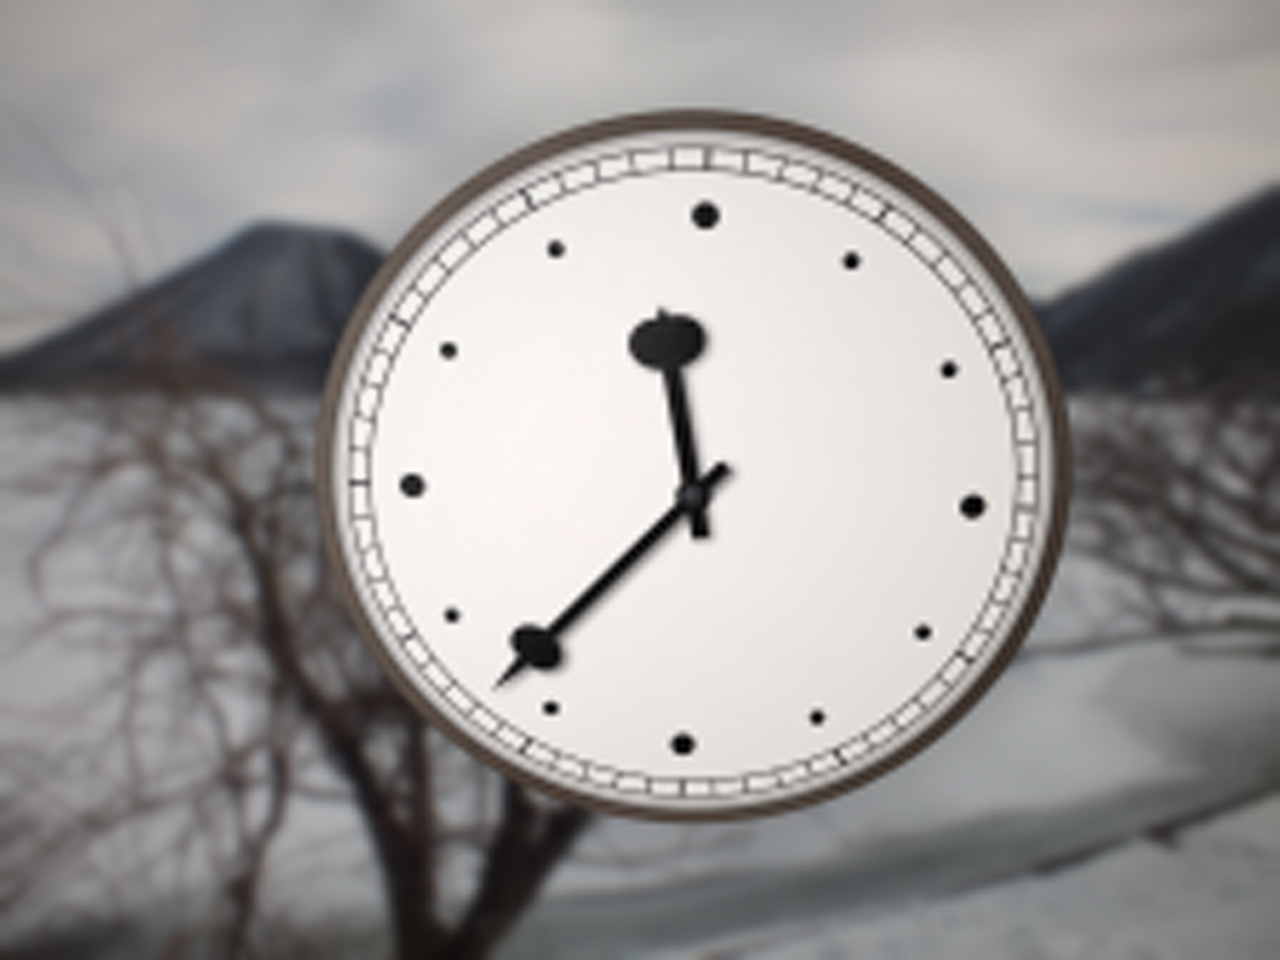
11.37
